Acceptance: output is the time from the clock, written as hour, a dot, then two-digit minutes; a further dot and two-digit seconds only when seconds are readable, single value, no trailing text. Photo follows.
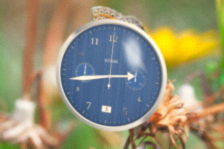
2.43
